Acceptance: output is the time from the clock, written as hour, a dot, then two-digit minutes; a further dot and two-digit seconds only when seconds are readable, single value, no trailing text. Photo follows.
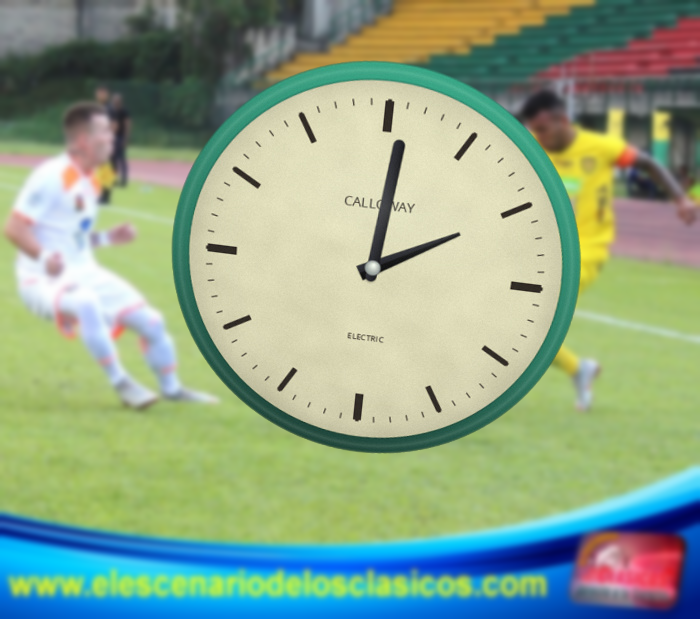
2.01
